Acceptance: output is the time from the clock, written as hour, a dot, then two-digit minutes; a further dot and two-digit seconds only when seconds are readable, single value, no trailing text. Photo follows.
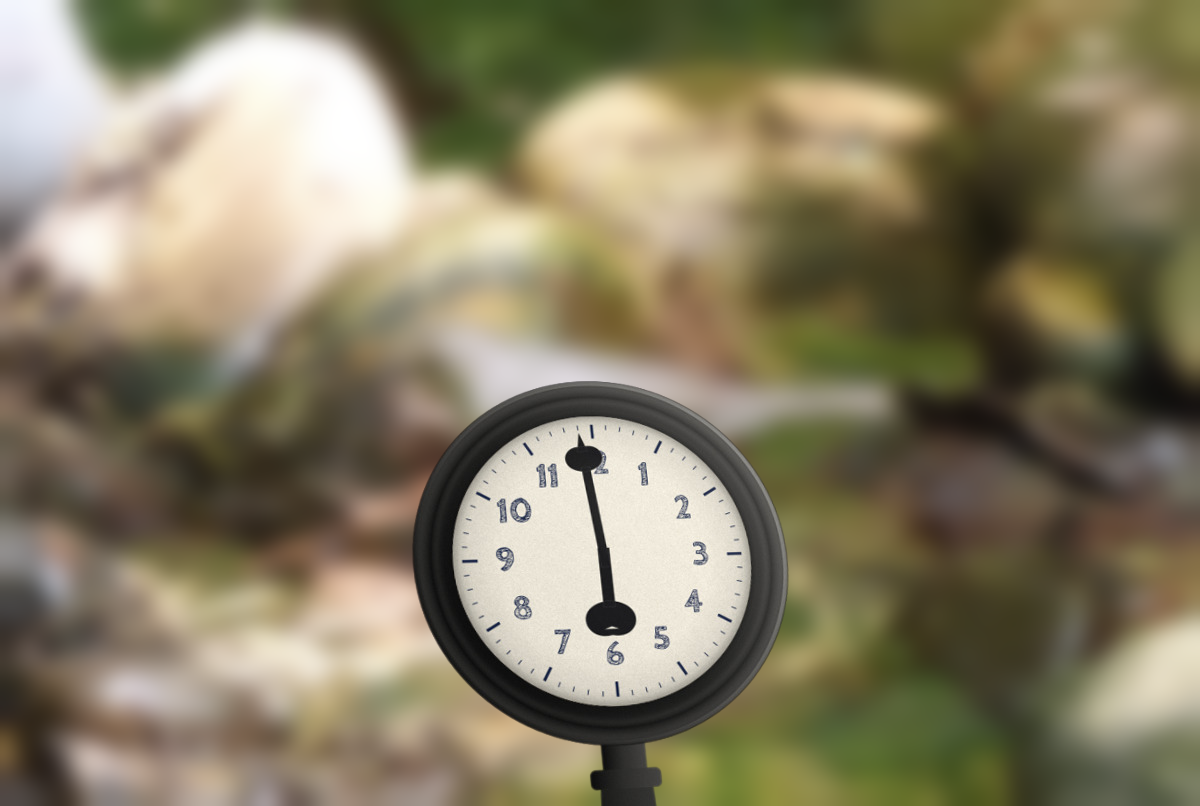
5.59
